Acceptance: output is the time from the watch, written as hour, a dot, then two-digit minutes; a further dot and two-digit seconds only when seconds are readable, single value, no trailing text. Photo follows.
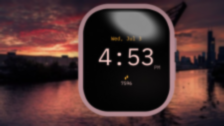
4.53
